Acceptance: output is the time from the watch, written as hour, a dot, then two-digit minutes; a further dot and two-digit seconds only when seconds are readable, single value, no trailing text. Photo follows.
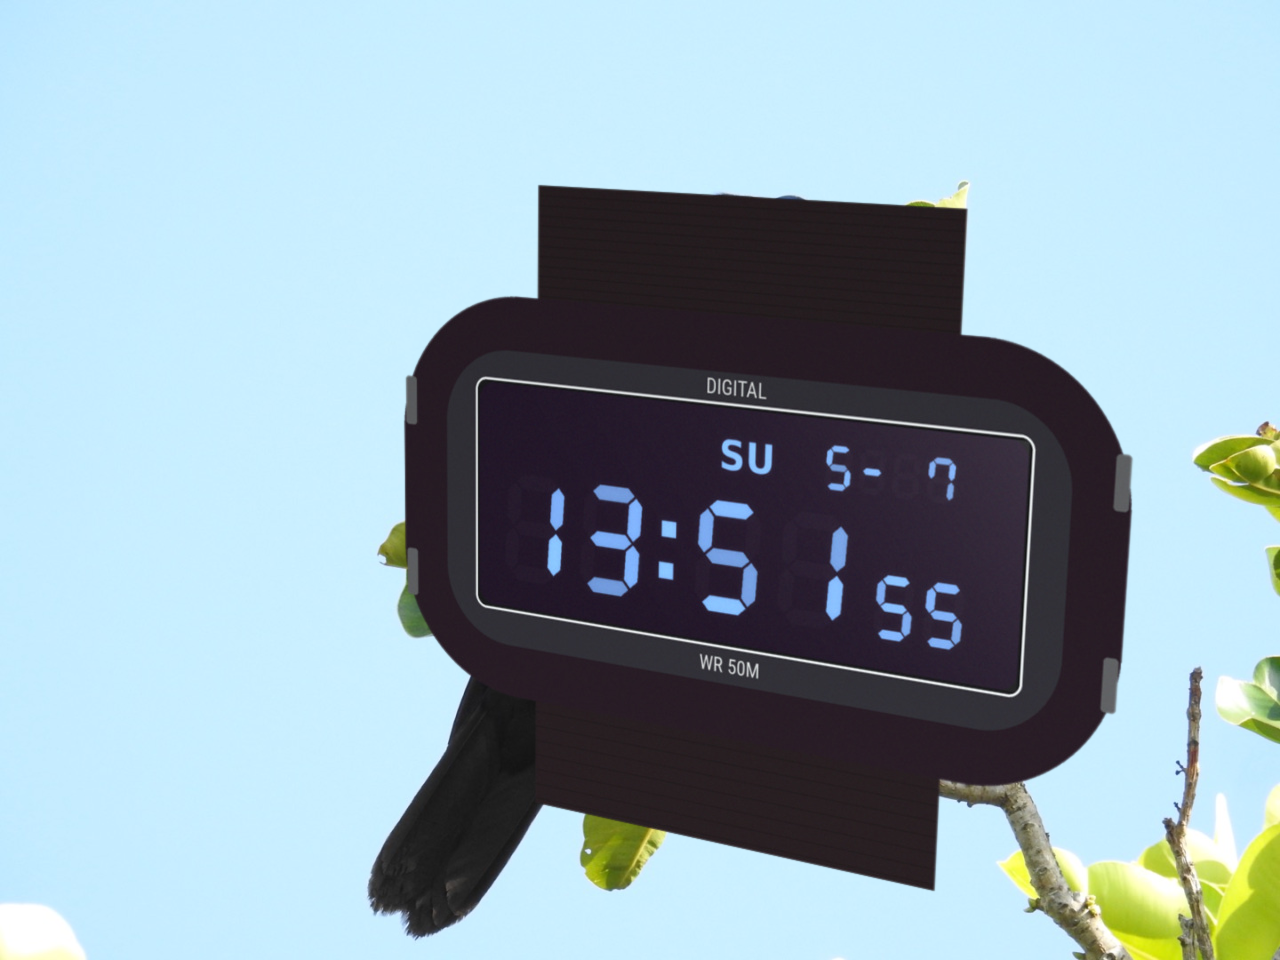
13.51.55
